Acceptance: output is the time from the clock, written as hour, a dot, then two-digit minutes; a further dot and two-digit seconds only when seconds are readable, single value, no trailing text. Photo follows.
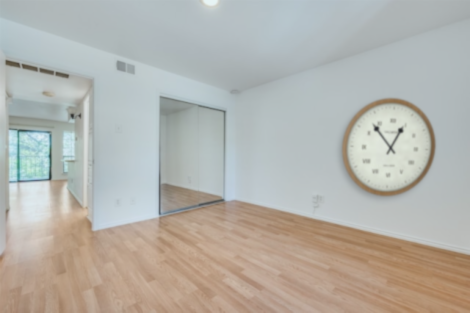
12.53
